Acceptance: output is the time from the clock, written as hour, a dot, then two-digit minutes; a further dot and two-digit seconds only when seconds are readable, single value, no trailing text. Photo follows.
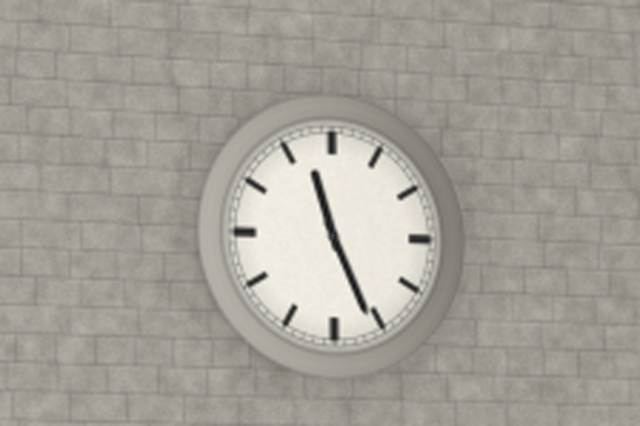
11.26
